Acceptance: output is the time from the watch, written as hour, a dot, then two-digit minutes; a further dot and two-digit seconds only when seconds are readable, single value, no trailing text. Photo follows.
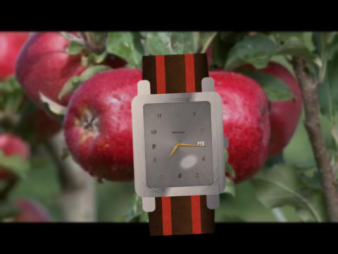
7.16
